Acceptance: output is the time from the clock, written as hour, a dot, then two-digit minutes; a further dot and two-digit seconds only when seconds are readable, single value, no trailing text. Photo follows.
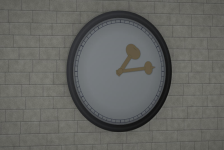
1.14
